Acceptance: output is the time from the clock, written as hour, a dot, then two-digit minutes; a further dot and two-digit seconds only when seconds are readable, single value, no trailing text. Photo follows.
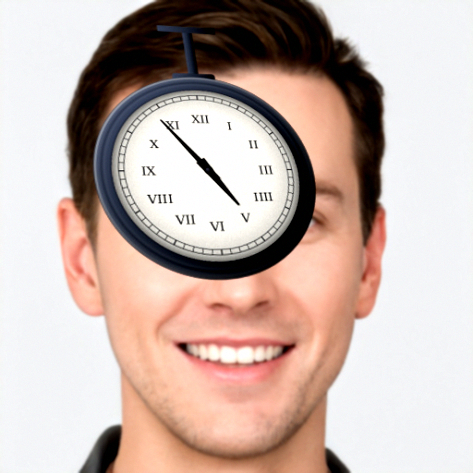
4.54
